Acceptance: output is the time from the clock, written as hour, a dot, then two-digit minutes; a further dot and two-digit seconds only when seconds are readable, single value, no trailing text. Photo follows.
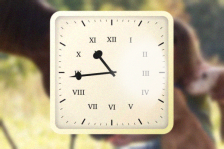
10.44
